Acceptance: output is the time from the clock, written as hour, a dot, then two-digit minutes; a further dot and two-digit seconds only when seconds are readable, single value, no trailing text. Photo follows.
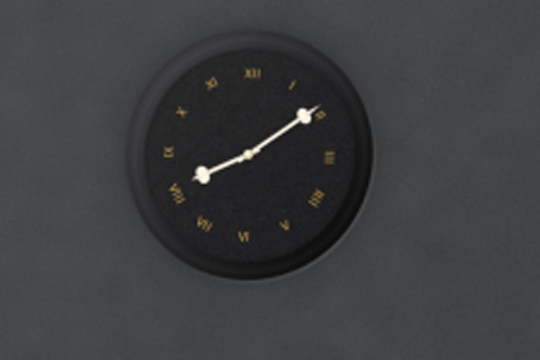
8.09
